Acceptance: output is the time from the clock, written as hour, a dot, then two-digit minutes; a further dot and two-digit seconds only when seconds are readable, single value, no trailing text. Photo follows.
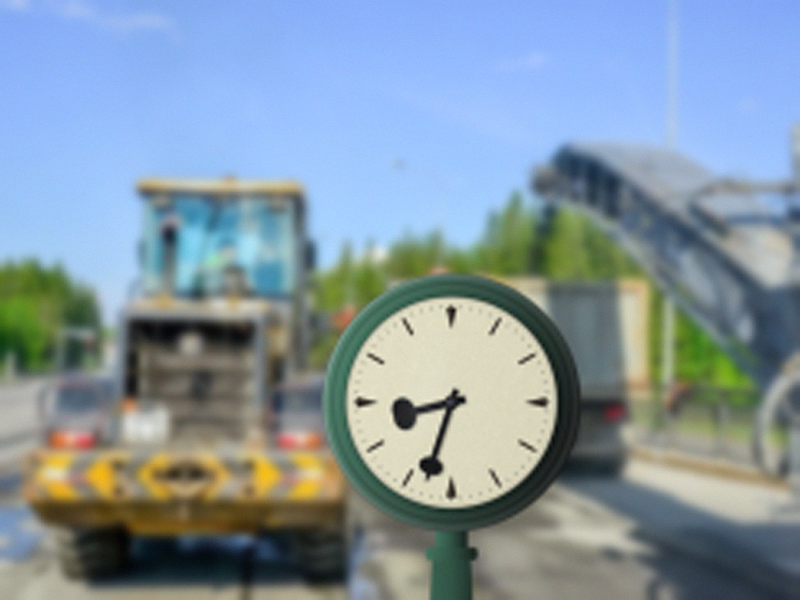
8.33
